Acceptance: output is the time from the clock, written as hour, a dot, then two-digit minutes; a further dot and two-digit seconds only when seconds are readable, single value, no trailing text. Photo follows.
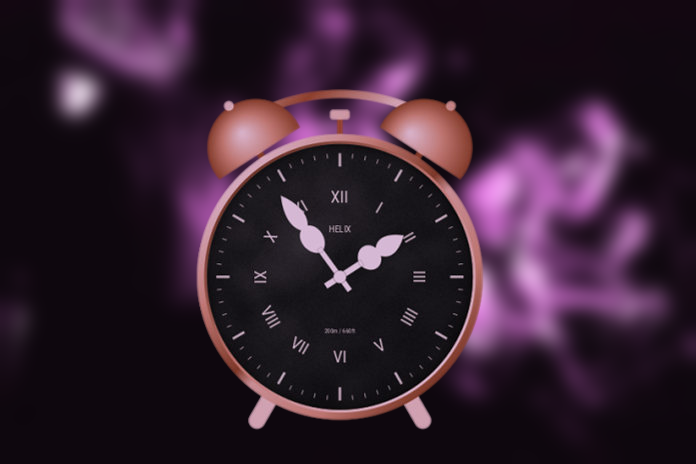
1.54
